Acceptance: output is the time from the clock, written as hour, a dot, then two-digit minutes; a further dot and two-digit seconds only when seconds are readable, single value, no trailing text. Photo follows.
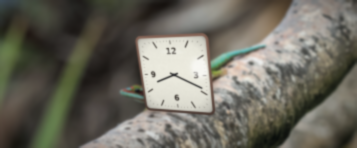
8.19
